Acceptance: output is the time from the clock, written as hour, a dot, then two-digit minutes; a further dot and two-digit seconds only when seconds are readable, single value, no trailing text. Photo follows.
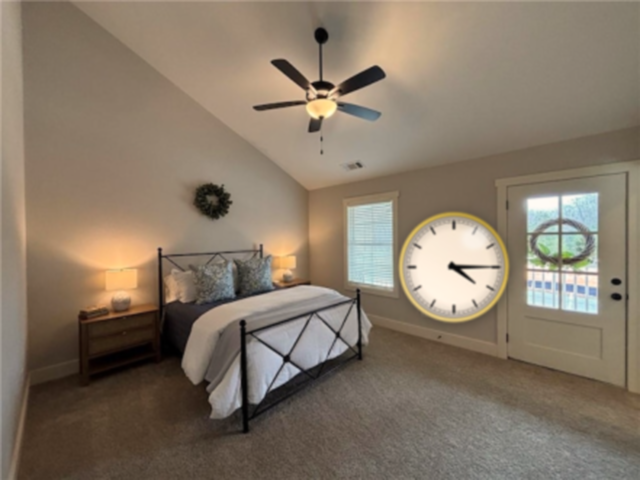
4.15
